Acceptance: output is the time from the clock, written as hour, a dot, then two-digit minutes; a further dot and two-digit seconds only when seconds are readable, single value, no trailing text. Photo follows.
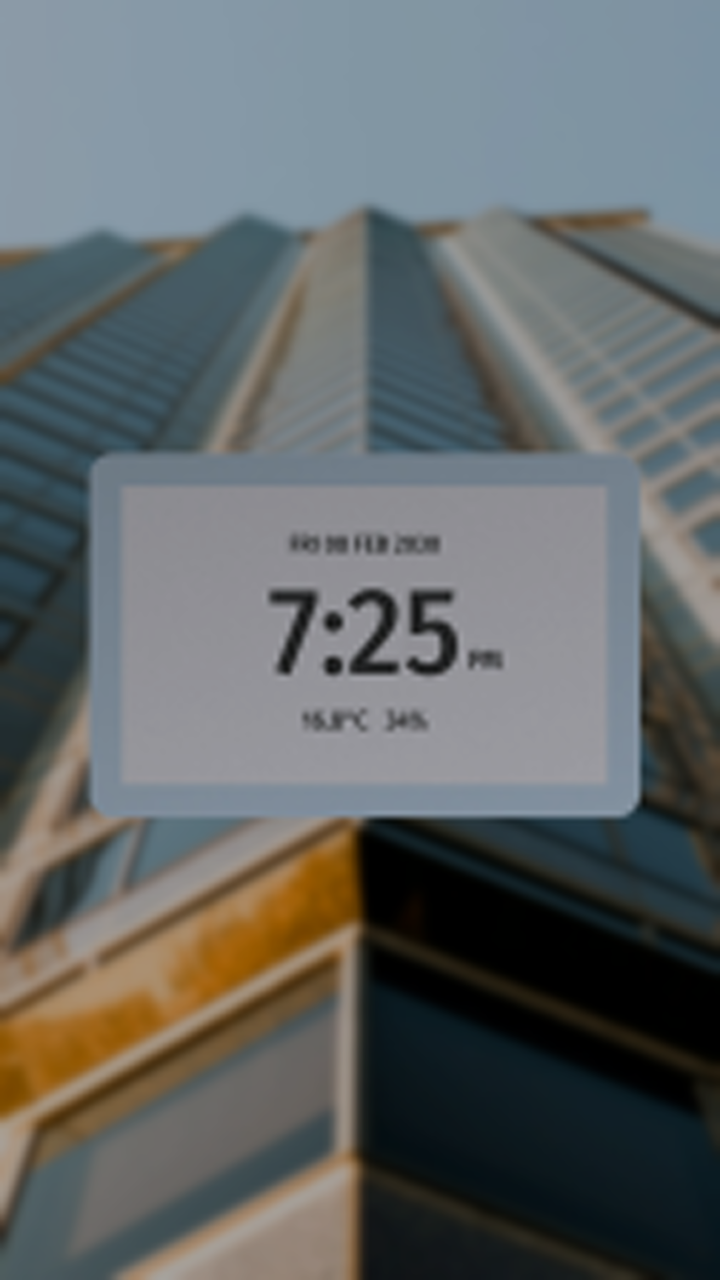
7.25
